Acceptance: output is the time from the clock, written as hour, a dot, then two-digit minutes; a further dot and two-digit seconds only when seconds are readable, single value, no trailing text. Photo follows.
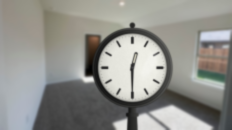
12.30
